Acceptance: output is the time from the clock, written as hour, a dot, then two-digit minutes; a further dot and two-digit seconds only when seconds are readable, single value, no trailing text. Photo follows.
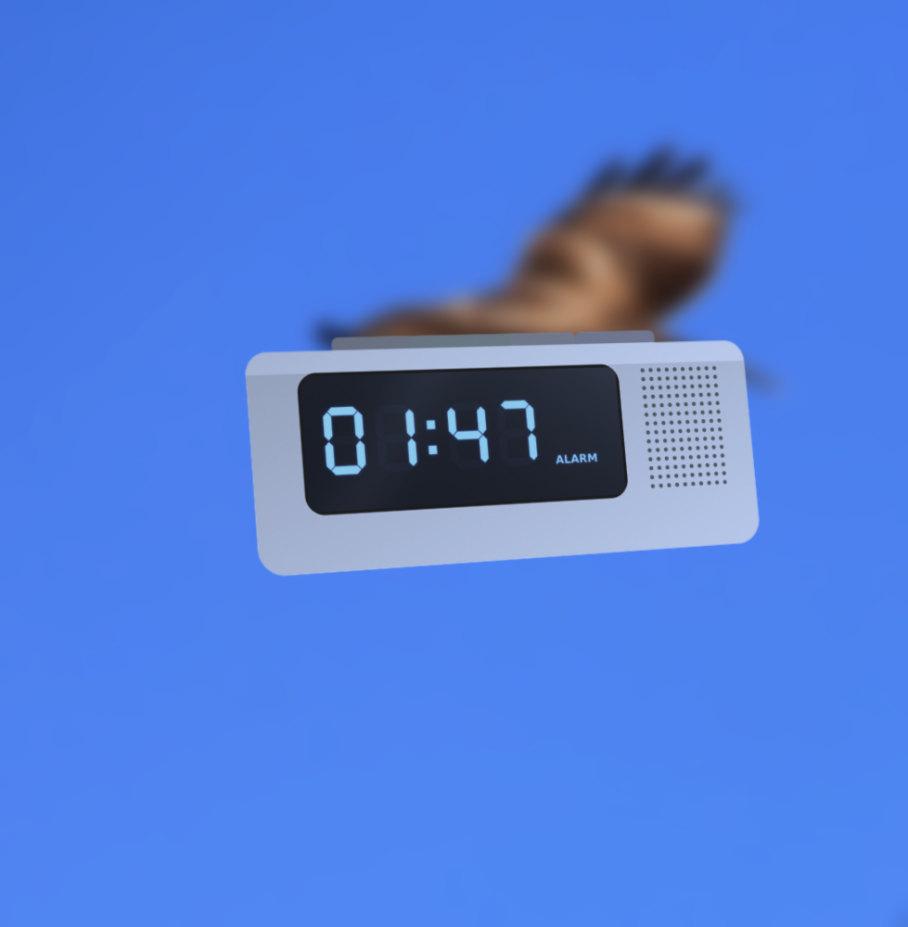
1.47
